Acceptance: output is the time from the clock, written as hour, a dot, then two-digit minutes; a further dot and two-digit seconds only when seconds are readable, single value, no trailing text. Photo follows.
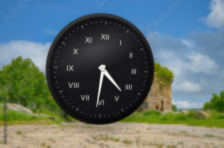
4.31
